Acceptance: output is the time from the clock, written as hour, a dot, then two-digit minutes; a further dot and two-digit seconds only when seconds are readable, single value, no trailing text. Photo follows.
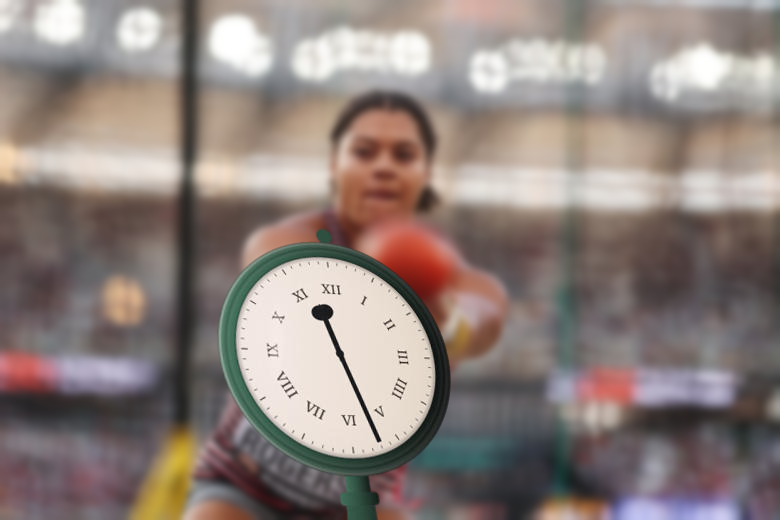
11.27
